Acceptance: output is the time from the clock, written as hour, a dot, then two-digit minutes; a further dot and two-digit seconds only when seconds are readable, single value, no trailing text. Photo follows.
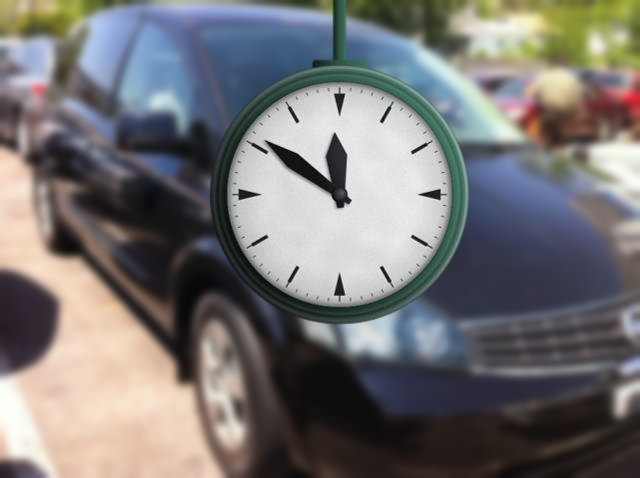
11.51
